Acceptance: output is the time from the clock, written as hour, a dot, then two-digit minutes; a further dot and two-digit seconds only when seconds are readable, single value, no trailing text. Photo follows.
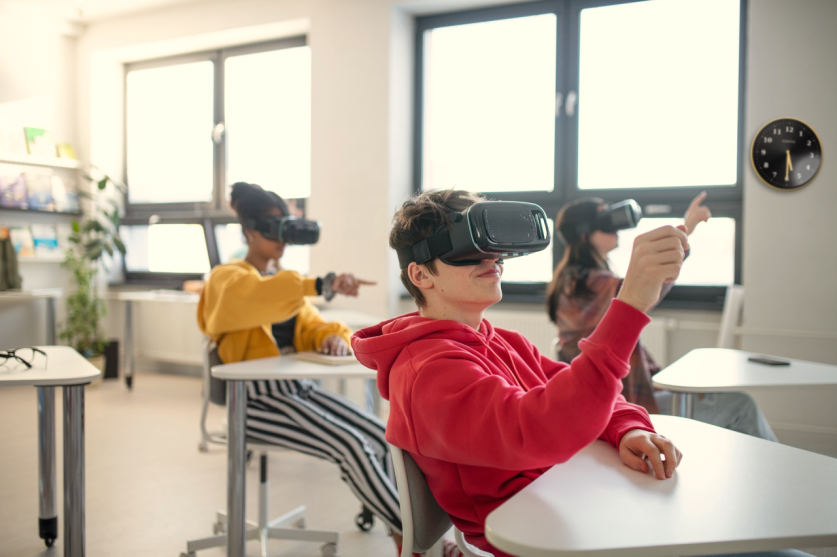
5.30
